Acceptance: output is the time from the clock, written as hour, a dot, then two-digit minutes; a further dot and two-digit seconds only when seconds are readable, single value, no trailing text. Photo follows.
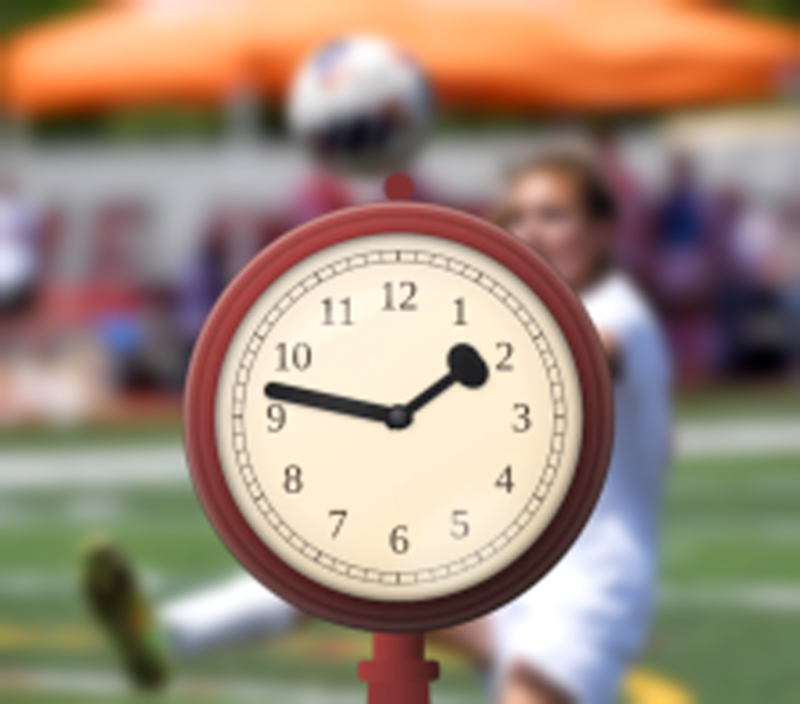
1.47
